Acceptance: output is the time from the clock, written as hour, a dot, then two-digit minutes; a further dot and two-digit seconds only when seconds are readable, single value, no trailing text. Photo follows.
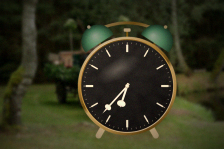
6.37
